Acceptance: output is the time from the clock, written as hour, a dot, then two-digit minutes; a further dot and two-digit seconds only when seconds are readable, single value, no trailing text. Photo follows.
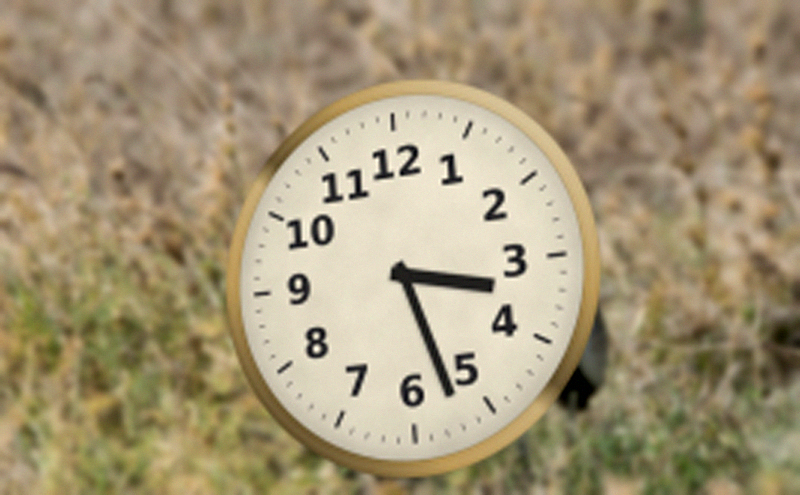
3.27
